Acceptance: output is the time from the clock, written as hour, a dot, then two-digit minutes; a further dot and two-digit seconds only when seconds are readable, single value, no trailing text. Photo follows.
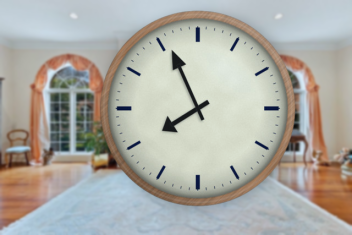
7.56
